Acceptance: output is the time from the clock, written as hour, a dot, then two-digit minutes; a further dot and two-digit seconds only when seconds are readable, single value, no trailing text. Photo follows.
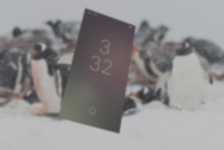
3.32
